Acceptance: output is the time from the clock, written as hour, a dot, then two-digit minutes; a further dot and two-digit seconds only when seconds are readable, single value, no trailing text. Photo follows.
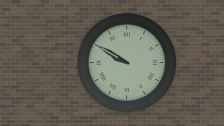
9.50
